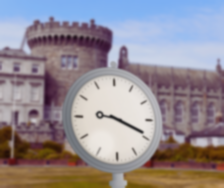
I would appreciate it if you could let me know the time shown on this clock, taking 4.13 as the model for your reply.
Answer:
9.19
